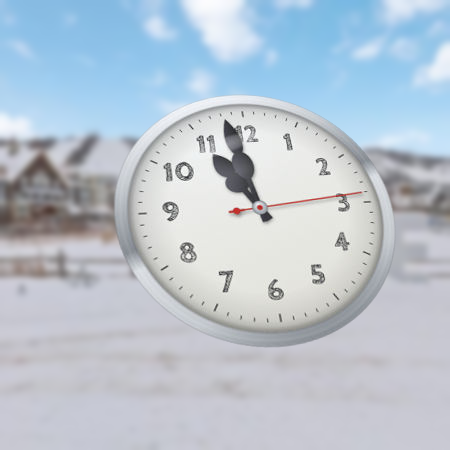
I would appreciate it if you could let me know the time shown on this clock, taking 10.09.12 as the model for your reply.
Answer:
10.58.14
